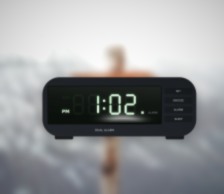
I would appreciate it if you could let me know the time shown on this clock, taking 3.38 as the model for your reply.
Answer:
1.02
